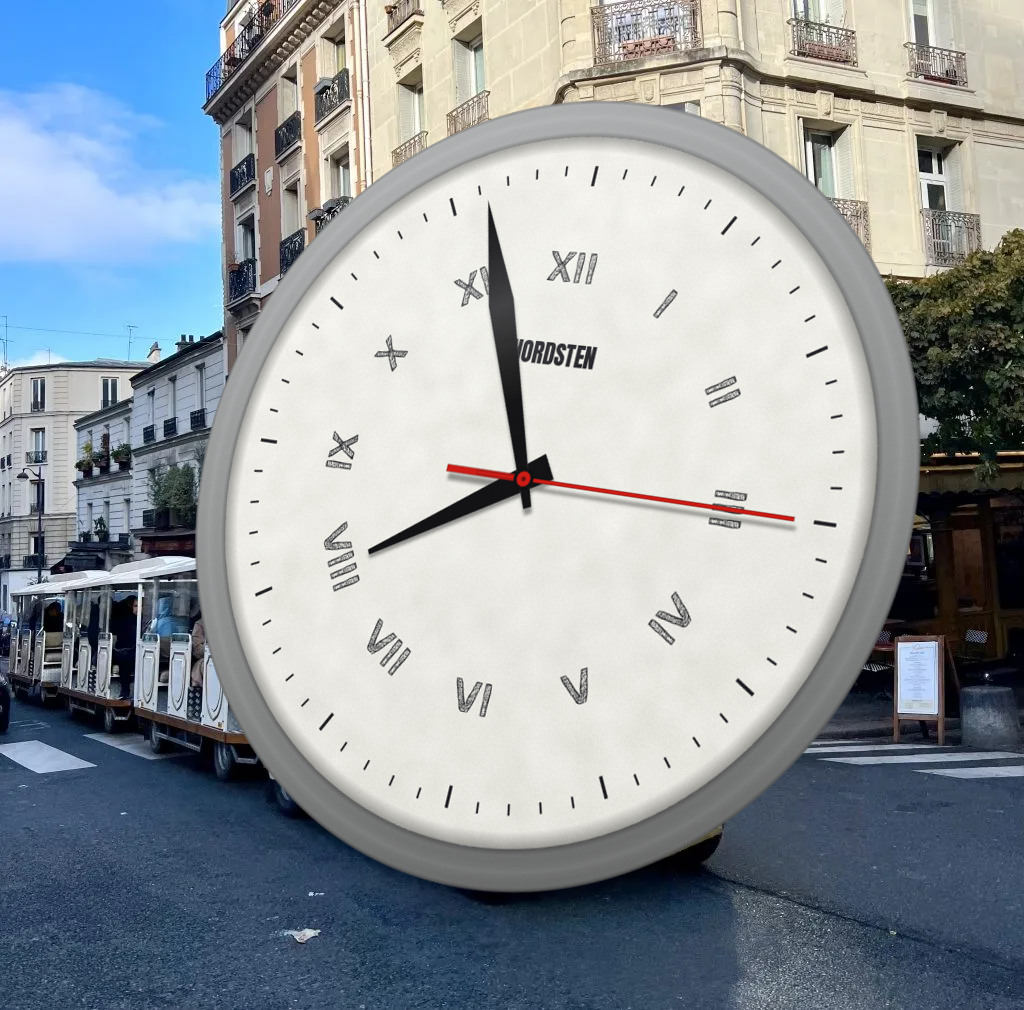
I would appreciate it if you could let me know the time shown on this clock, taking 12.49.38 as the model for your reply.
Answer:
7.56.15
